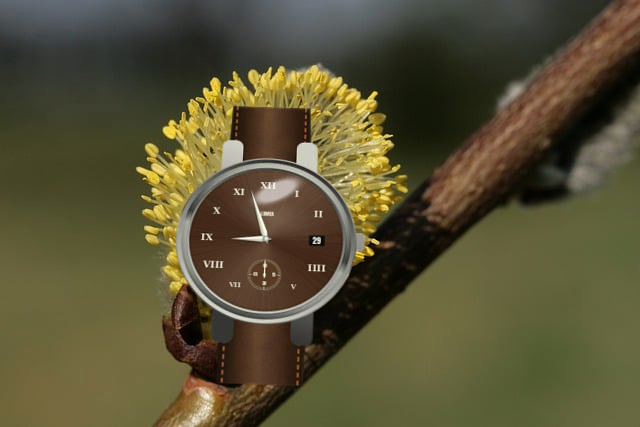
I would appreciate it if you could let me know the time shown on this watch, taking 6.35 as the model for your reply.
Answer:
8.57
